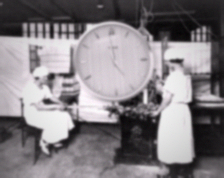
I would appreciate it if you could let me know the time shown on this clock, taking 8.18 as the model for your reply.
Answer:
4.59
